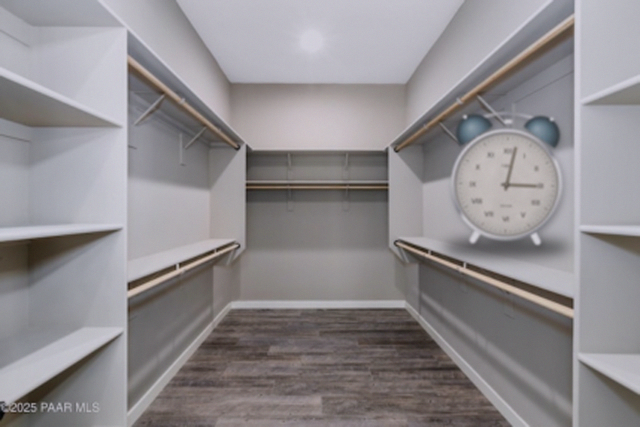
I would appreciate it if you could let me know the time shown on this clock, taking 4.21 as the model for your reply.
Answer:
3.02
